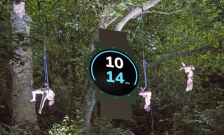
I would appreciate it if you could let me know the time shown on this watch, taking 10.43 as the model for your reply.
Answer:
10.14
